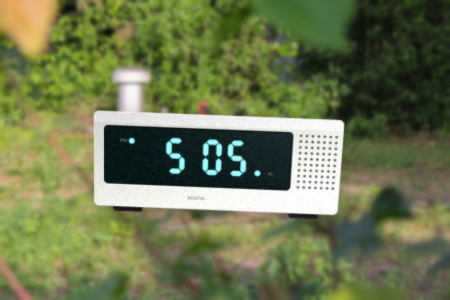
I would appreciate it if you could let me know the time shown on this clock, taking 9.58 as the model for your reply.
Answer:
5.05
